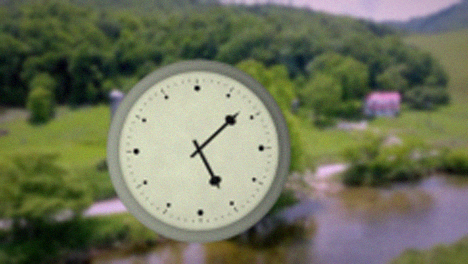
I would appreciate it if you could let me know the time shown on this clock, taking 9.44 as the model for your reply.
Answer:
5.08
